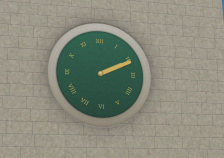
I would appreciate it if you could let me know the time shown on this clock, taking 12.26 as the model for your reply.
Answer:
2.11
